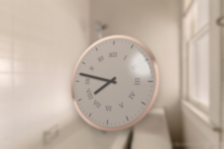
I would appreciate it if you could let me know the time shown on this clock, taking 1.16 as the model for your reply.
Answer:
7.47
